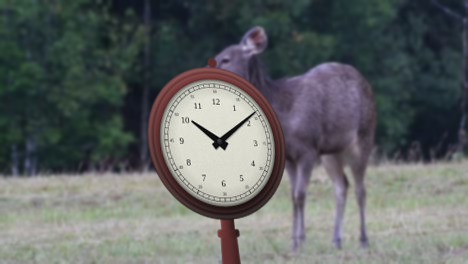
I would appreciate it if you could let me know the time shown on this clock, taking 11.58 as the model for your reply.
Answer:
10.09
